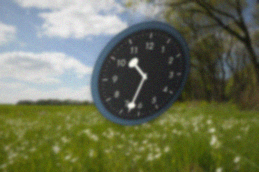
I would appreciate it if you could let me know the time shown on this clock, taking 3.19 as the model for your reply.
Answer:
10.33
